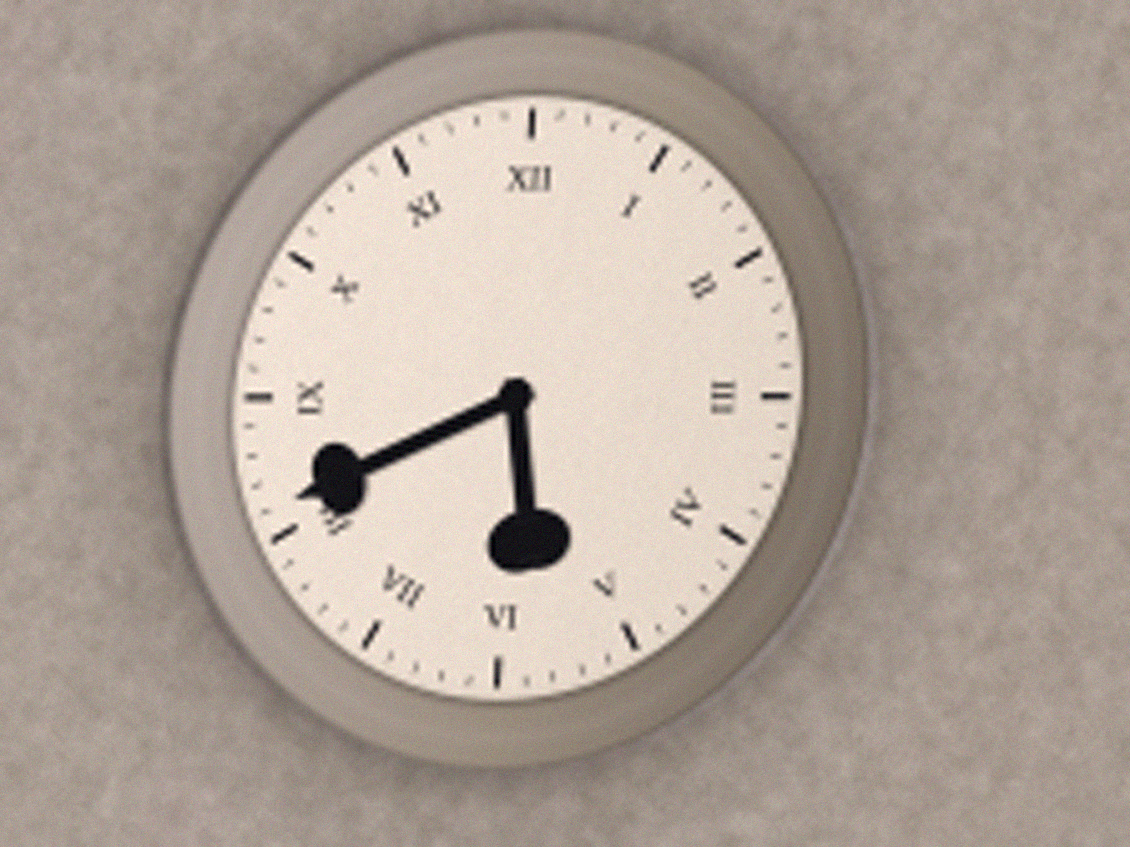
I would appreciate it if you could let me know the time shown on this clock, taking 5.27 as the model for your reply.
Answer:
5.41
